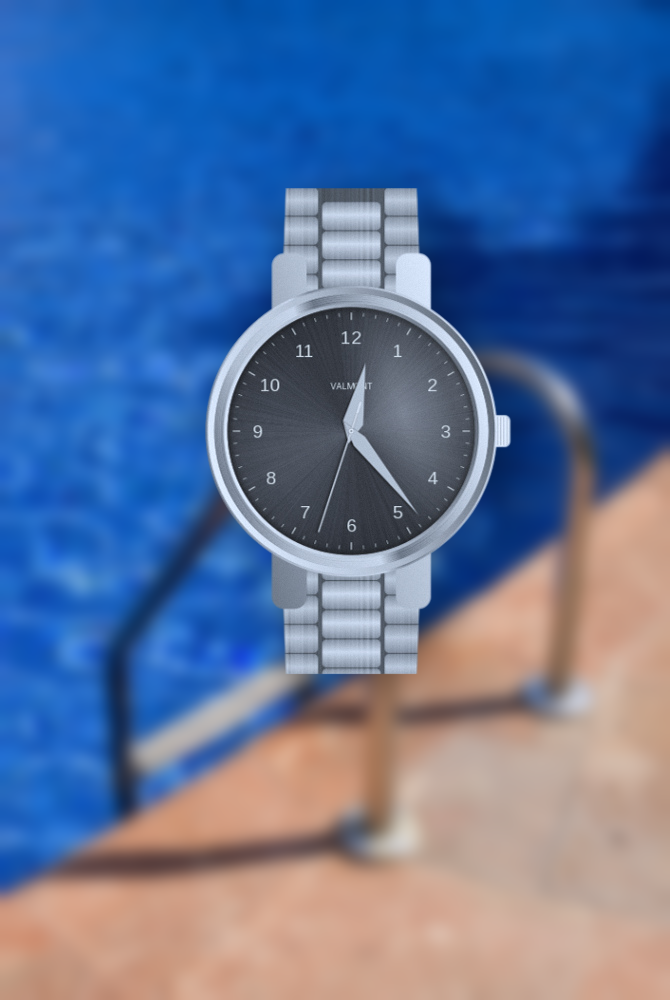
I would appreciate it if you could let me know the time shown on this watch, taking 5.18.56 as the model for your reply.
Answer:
12.23.33
